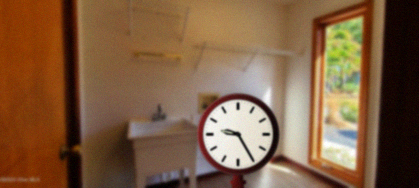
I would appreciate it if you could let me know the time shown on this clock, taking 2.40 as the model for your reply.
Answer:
9.25
